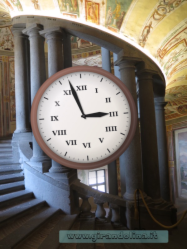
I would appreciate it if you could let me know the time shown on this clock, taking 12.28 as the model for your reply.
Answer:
2.57
